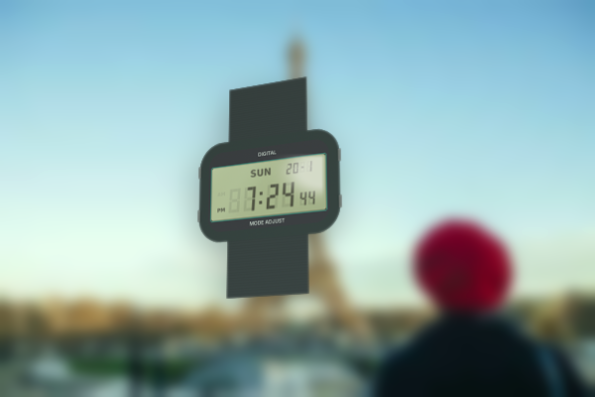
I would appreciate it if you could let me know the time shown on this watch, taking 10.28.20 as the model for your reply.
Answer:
7.24.44
